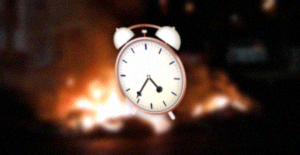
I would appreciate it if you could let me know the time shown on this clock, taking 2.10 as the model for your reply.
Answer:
4.36
